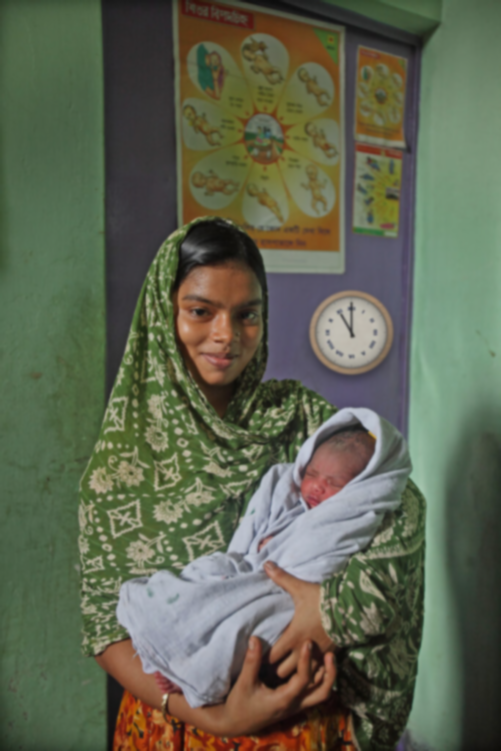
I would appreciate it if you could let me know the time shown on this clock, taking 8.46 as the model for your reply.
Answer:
11.00
